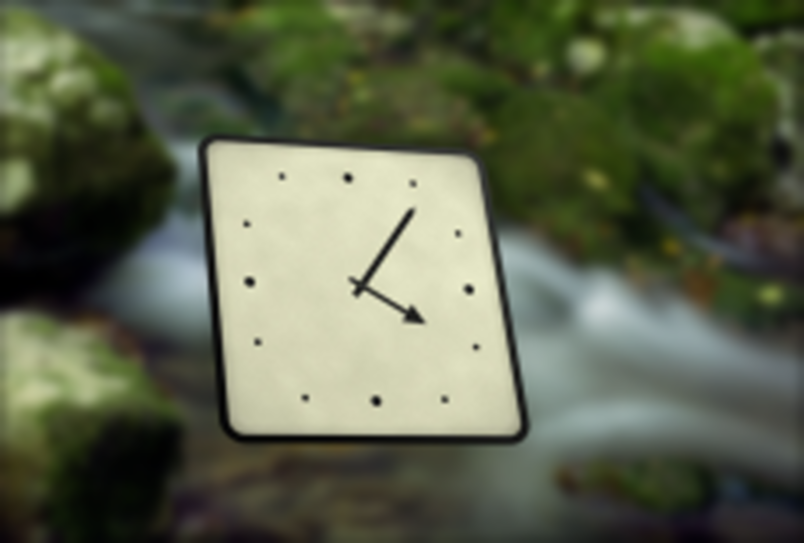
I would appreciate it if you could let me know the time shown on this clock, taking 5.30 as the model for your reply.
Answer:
4.06
